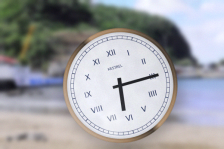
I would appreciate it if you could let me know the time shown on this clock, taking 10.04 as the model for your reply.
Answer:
6.15
